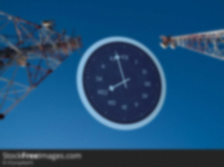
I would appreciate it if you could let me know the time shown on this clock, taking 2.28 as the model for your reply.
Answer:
7.57
